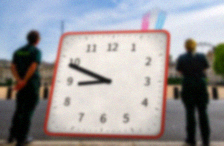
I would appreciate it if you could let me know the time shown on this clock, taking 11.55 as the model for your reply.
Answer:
8.49
